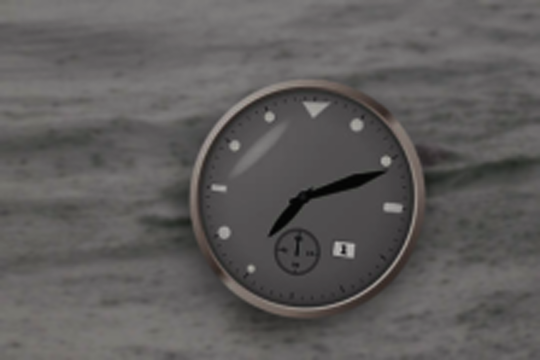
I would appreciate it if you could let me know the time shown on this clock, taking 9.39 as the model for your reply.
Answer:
7.11
